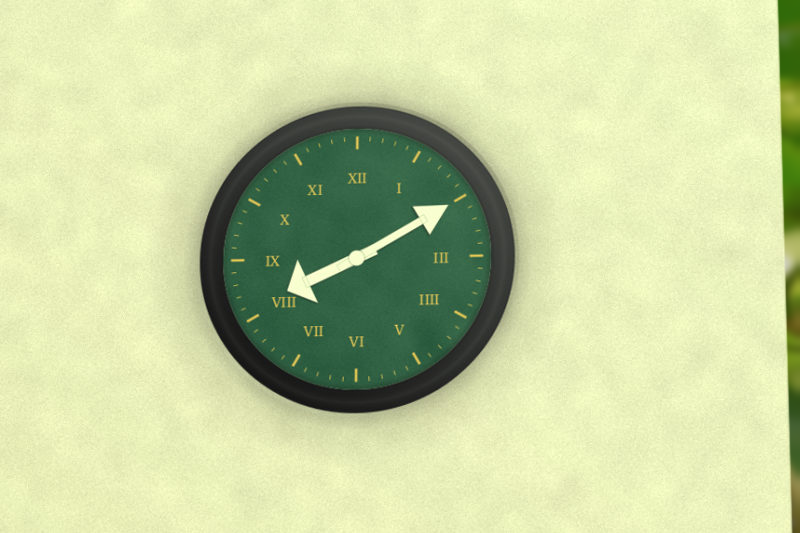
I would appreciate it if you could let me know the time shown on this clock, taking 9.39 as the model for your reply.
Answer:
8.10
